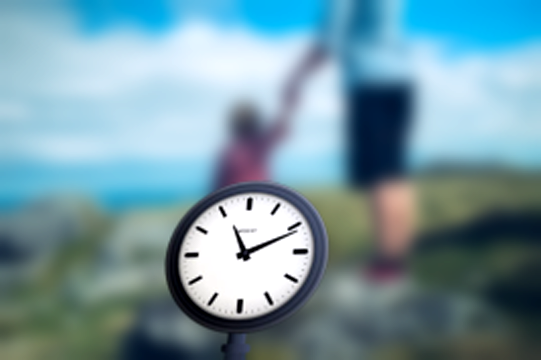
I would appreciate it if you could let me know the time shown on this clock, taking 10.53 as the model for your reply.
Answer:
11.11
